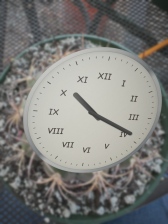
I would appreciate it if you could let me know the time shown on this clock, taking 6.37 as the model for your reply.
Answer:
10.19
